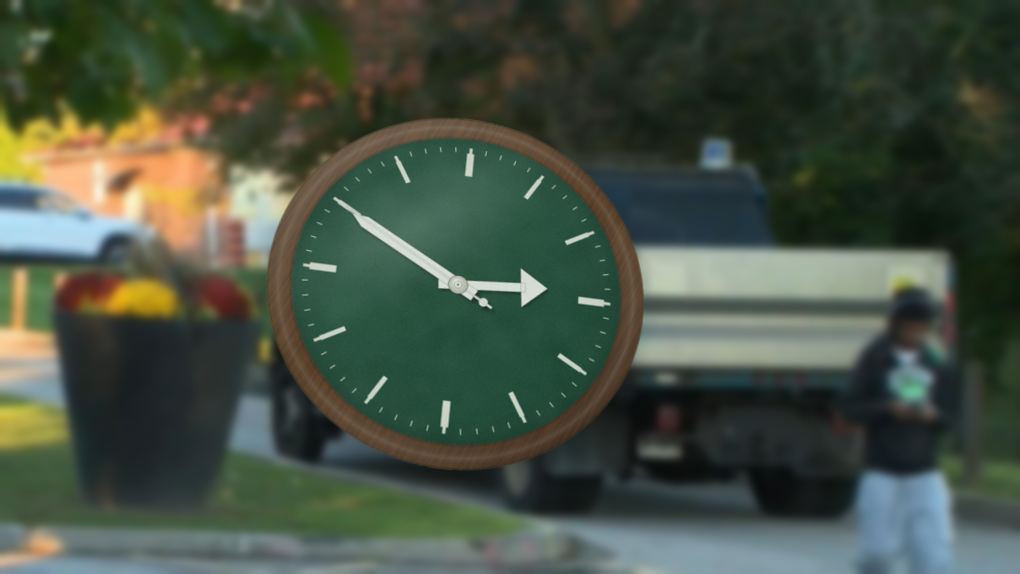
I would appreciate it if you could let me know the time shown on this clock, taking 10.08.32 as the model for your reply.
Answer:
2.49.50
